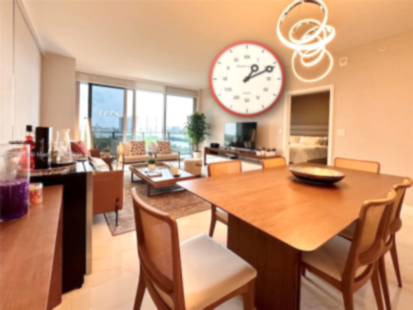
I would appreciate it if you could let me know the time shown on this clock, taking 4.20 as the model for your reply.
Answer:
1.11
